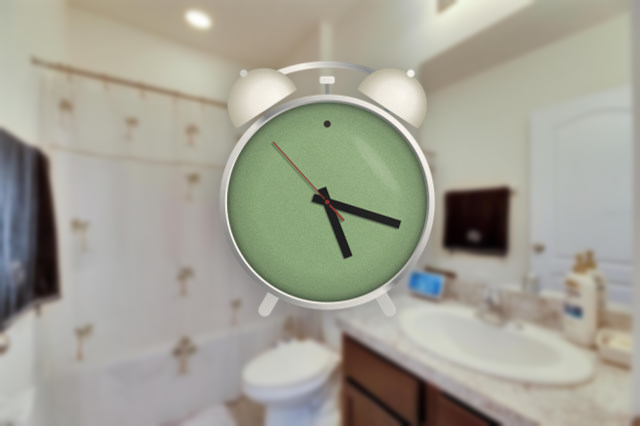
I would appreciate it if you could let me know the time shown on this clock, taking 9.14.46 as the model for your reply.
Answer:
5.17.53
